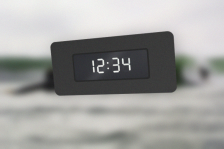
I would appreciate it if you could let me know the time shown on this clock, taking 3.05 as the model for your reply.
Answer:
12.34
